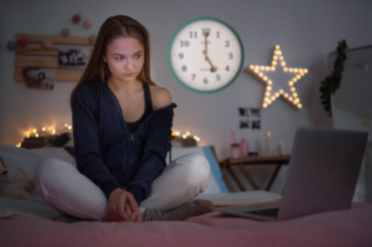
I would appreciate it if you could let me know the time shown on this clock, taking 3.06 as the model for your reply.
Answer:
5.00
